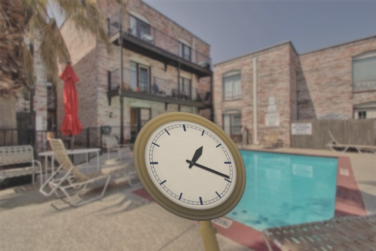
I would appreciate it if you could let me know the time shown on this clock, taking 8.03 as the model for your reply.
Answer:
1.19
